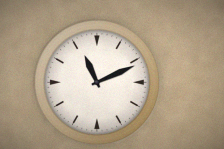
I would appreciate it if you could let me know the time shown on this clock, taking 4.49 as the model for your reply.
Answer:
11.11
